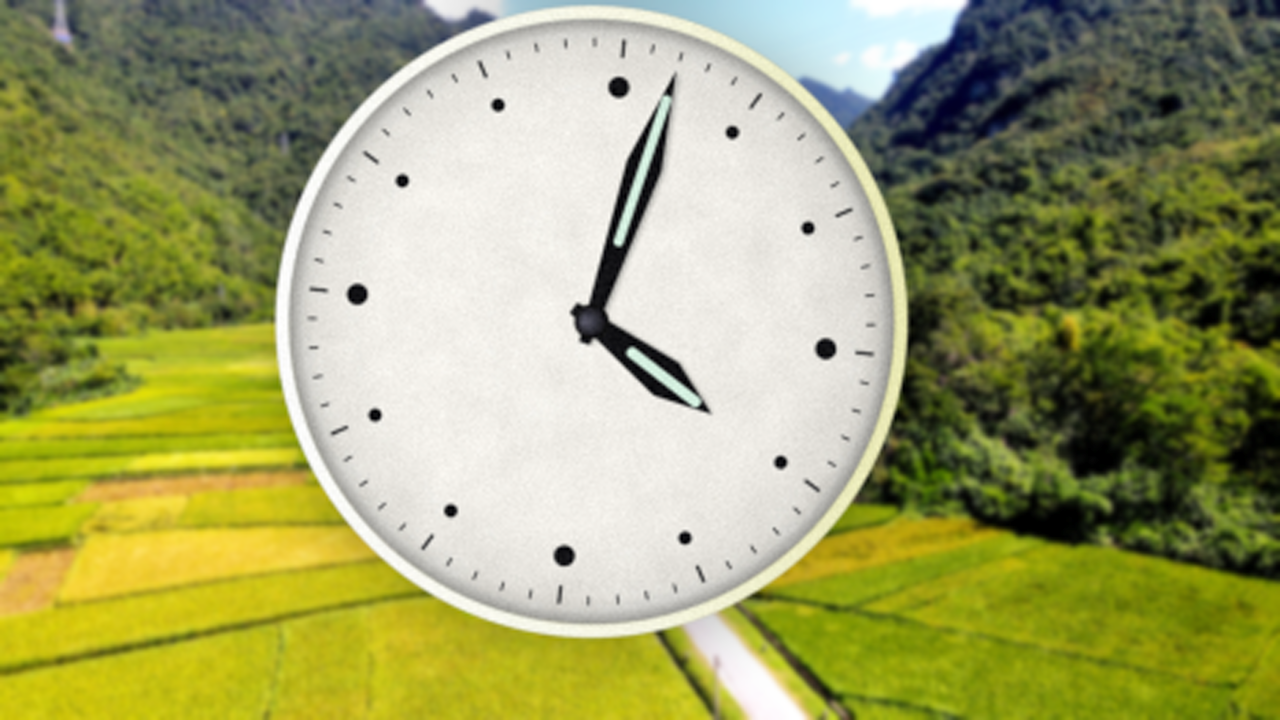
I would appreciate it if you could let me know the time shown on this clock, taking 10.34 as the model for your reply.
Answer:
4.02
